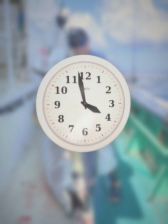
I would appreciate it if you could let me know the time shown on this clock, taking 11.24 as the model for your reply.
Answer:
3.58
